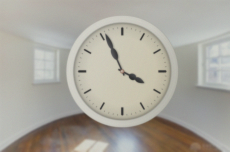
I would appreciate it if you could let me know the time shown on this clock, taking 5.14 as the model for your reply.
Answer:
3.56
